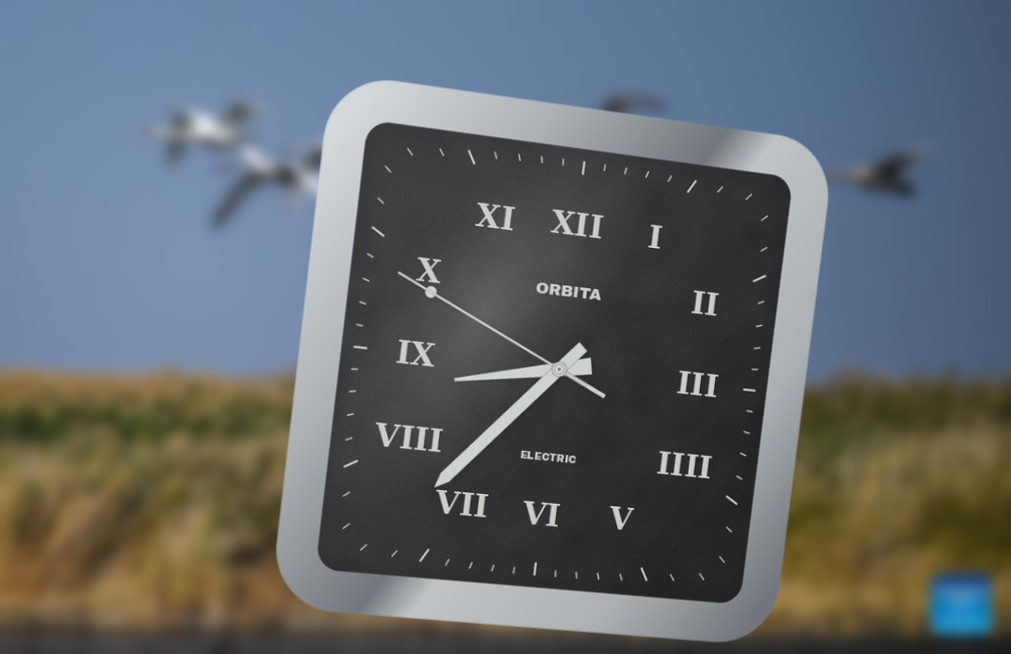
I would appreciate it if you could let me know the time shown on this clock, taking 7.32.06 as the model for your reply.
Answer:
8.36.49
